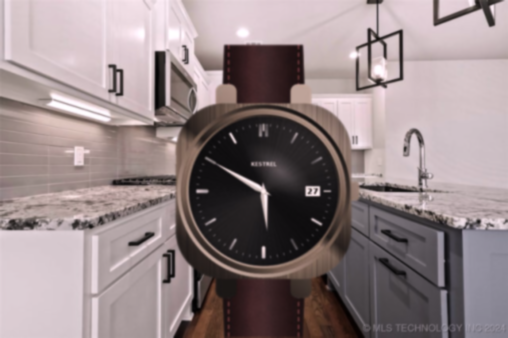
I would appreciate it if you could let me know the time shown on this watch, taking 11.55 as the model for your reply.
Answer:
5.50
